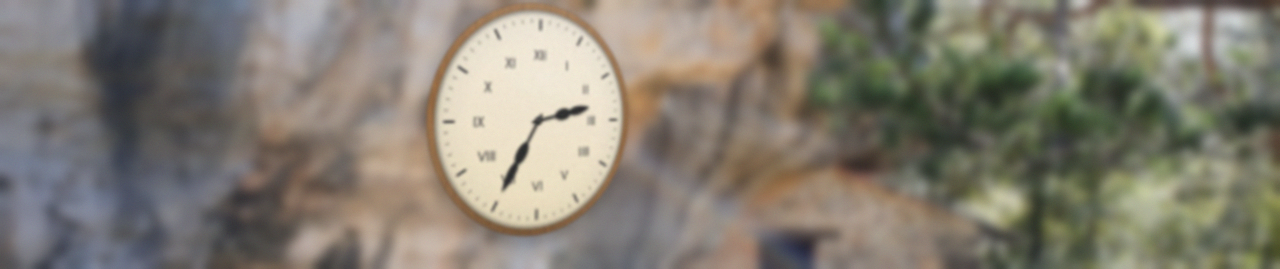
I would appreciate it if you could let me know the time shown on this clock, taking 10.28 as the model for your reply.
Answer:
2.35
